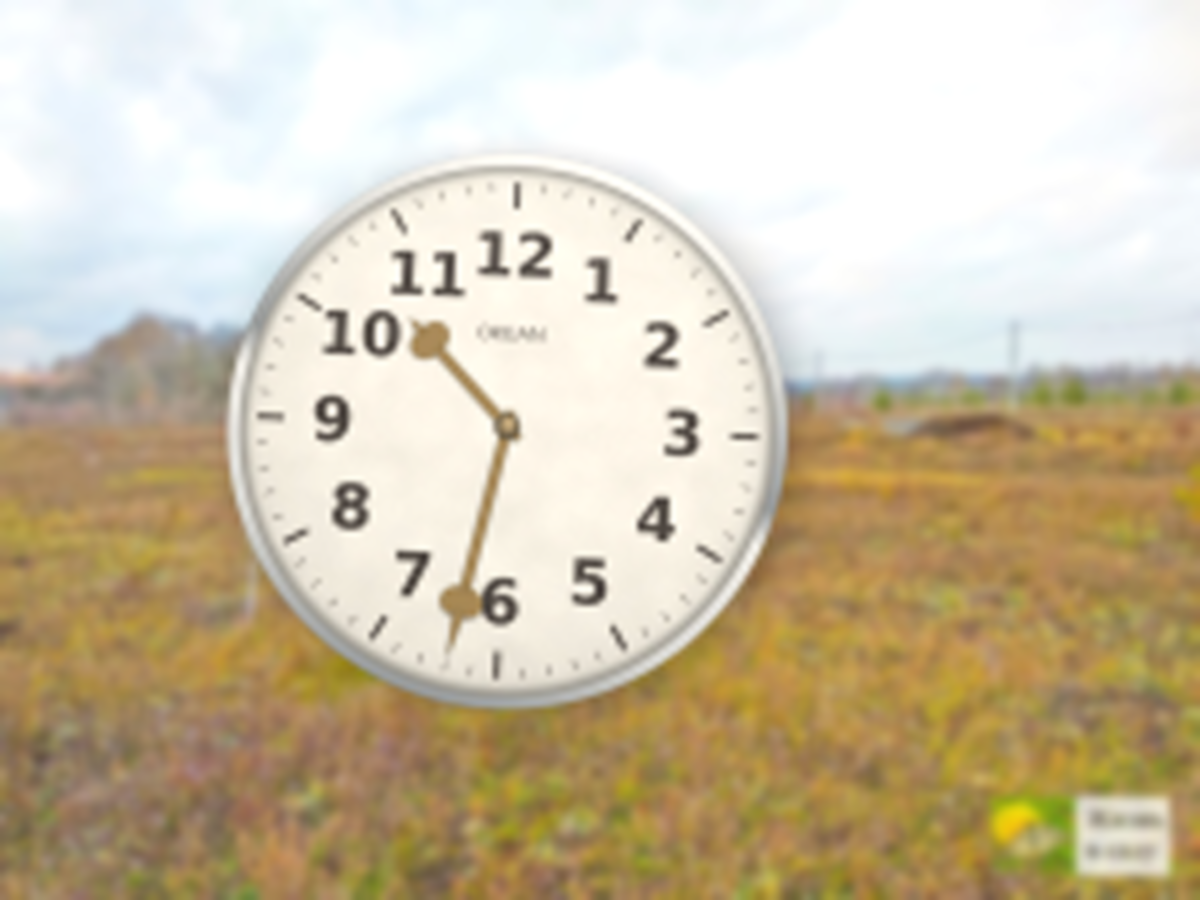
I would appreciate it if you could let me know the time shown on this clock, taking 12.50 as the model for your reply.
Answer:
10.32
